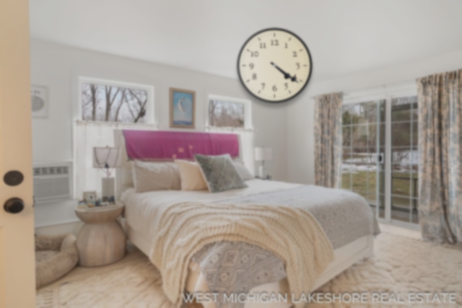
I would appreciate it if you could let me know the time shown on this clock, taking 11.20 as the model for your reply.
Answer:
4.21
